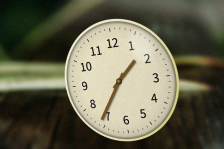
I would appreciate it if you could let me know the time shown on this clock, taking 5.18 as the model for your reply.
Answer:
1.36
